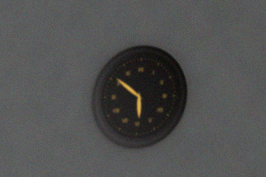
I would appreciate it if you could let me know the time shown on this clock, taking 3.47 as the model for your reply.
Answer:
5.51
